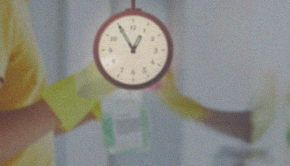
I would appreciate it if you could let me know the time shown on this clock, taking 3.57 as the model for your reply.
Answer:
12.55
